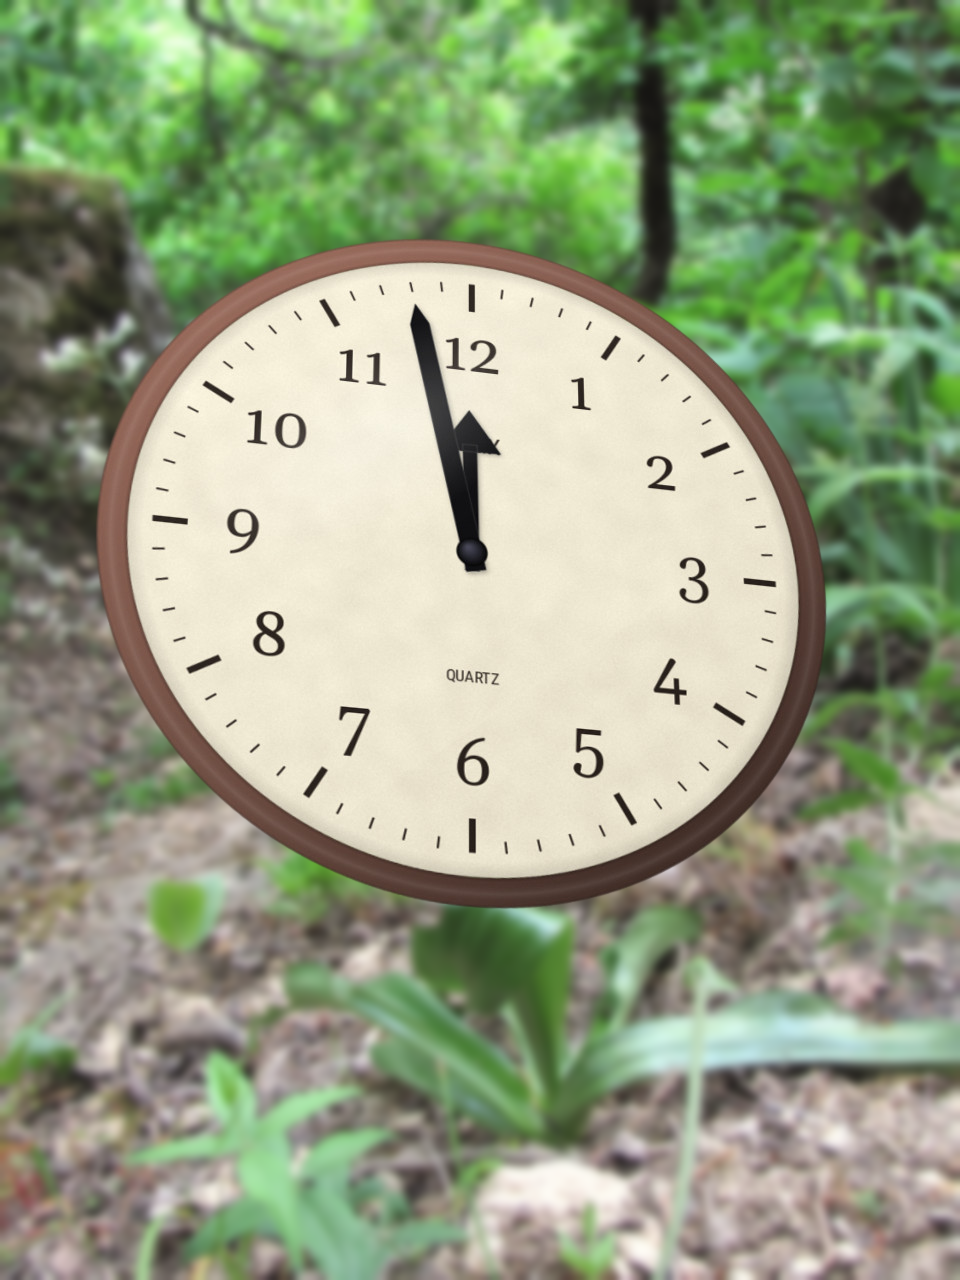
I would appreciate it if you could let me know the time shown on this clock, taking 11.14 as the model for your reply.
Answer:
11.58
